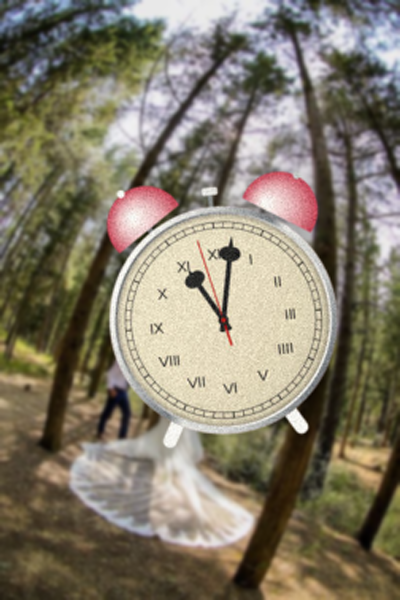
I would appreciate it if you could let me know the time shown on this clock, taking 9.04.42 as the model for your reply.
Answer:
11.01.58
